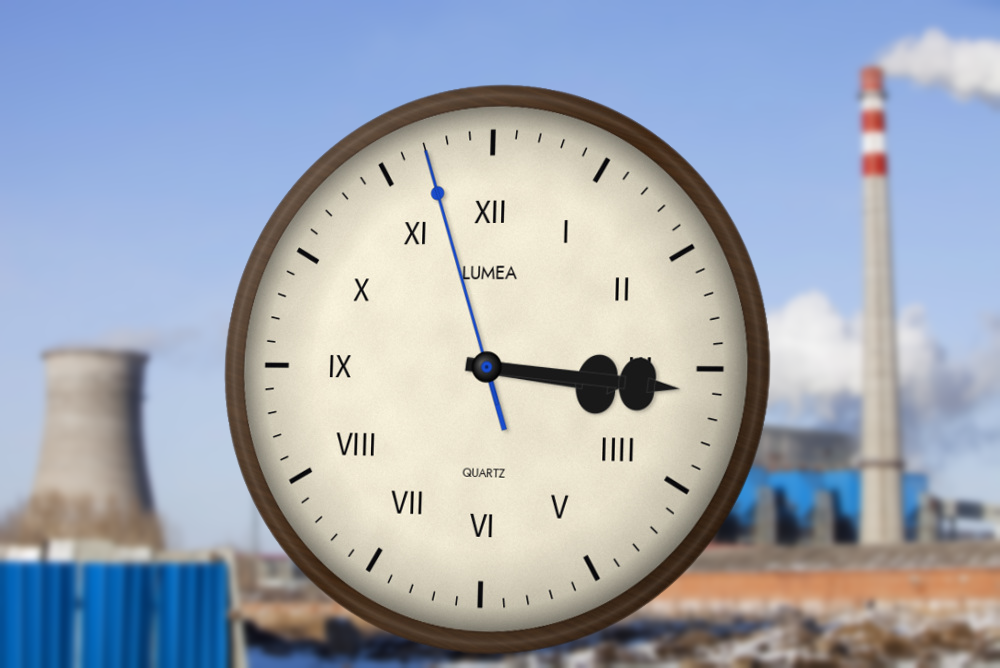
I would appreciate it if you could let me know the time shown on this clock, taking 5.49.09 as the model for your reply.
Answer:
3.15.57
